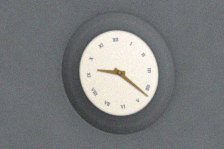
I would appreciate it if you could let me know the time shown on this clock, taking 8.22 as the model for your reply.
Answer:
9.22
